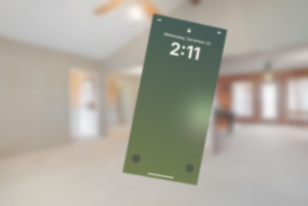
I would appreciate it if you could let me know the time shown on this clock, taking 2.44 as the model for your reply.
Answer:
2.11
